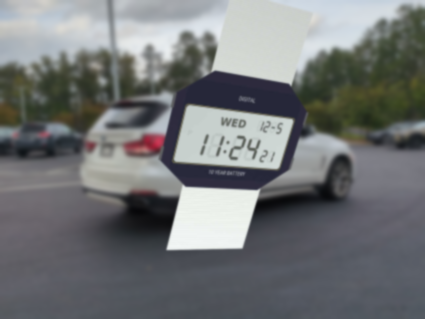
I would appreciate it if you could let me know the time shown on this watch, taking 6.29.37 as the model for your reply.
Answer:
11.24.21
